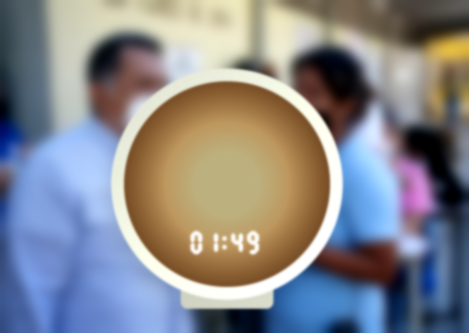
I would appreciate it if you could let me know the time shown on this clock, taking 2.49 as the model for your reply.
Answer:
1.49
